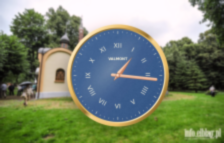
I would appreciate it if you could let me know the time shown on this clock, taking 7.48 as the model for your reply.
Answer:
1.16
